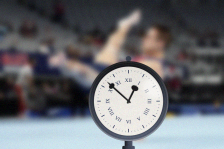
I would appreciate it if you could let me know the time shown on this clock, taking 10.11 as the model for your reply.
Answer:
12.52
